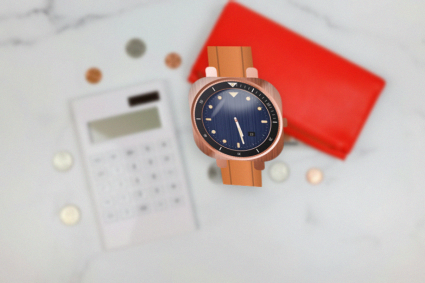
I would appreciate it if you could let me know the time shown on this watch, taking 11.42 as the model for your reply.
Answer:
5.28
